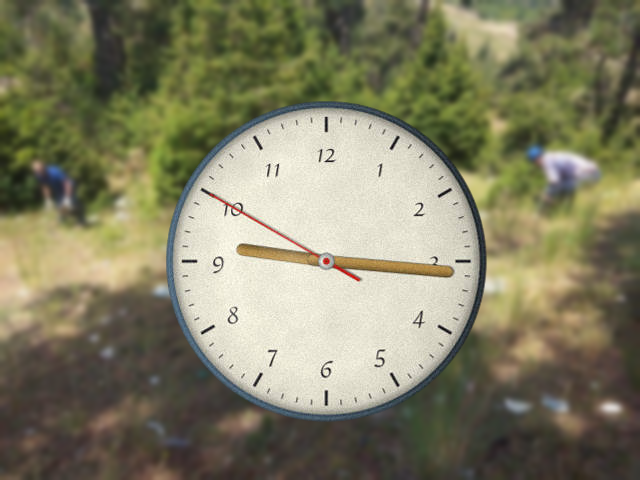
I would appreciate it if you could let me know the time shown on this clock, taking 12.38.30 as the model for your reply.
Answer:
9.15.50
